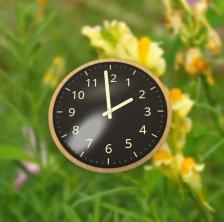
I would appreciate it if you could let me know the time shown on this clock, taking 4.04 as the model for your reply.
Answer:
1.59
